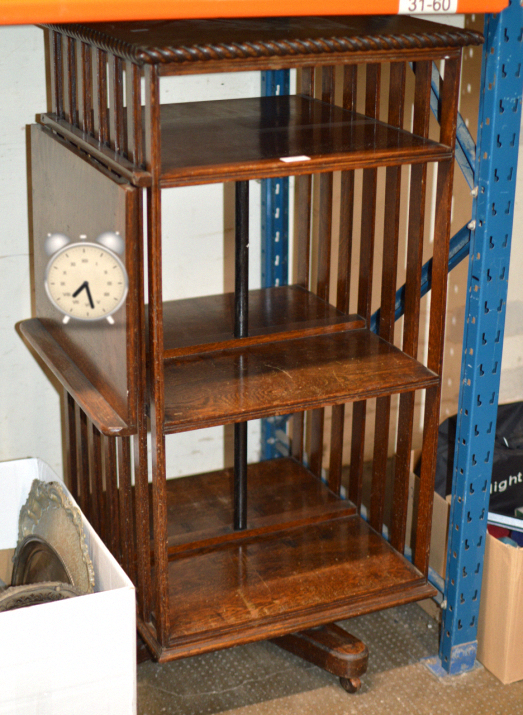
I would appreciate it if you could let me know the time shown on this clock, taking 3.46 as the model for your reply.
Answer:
7.28
